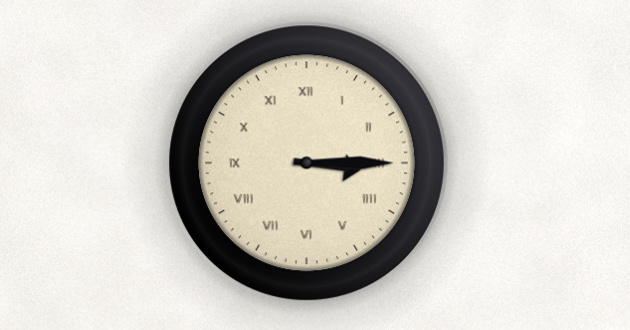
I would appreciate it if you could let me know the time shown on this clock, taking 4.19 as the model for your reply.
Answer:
3.15
